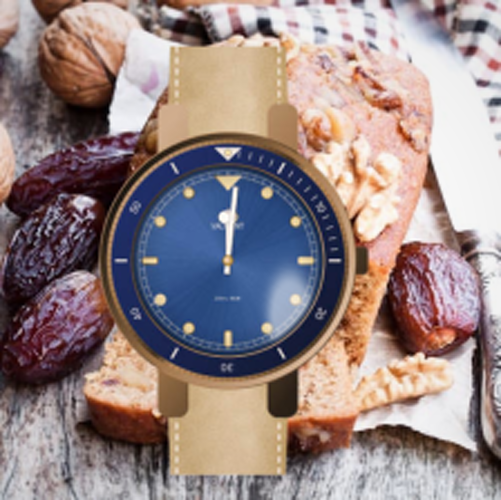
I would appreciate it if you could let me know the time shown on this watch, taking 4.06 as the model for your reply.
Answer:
12.01
